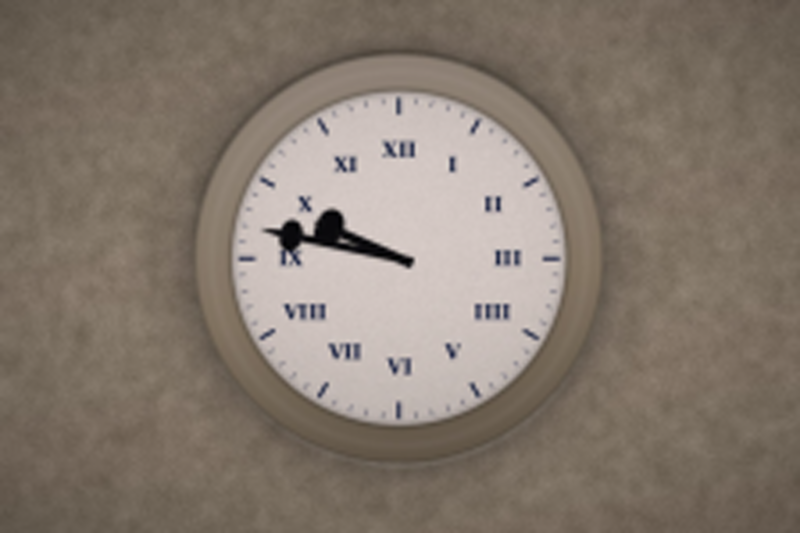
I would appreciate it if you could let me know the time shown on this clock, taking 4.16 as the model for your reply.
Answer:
9.47
